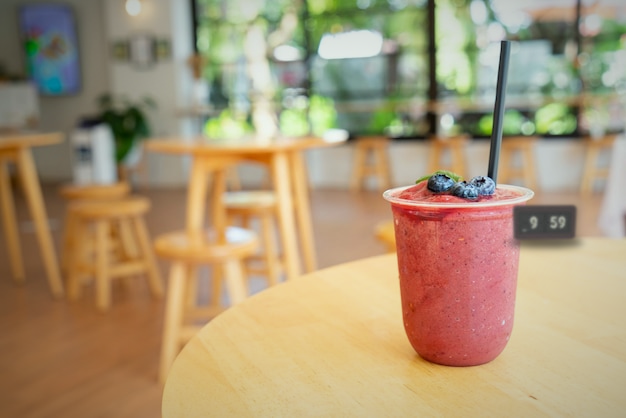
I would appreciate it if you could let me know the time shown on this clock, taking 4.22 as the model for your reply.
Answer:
9.59
